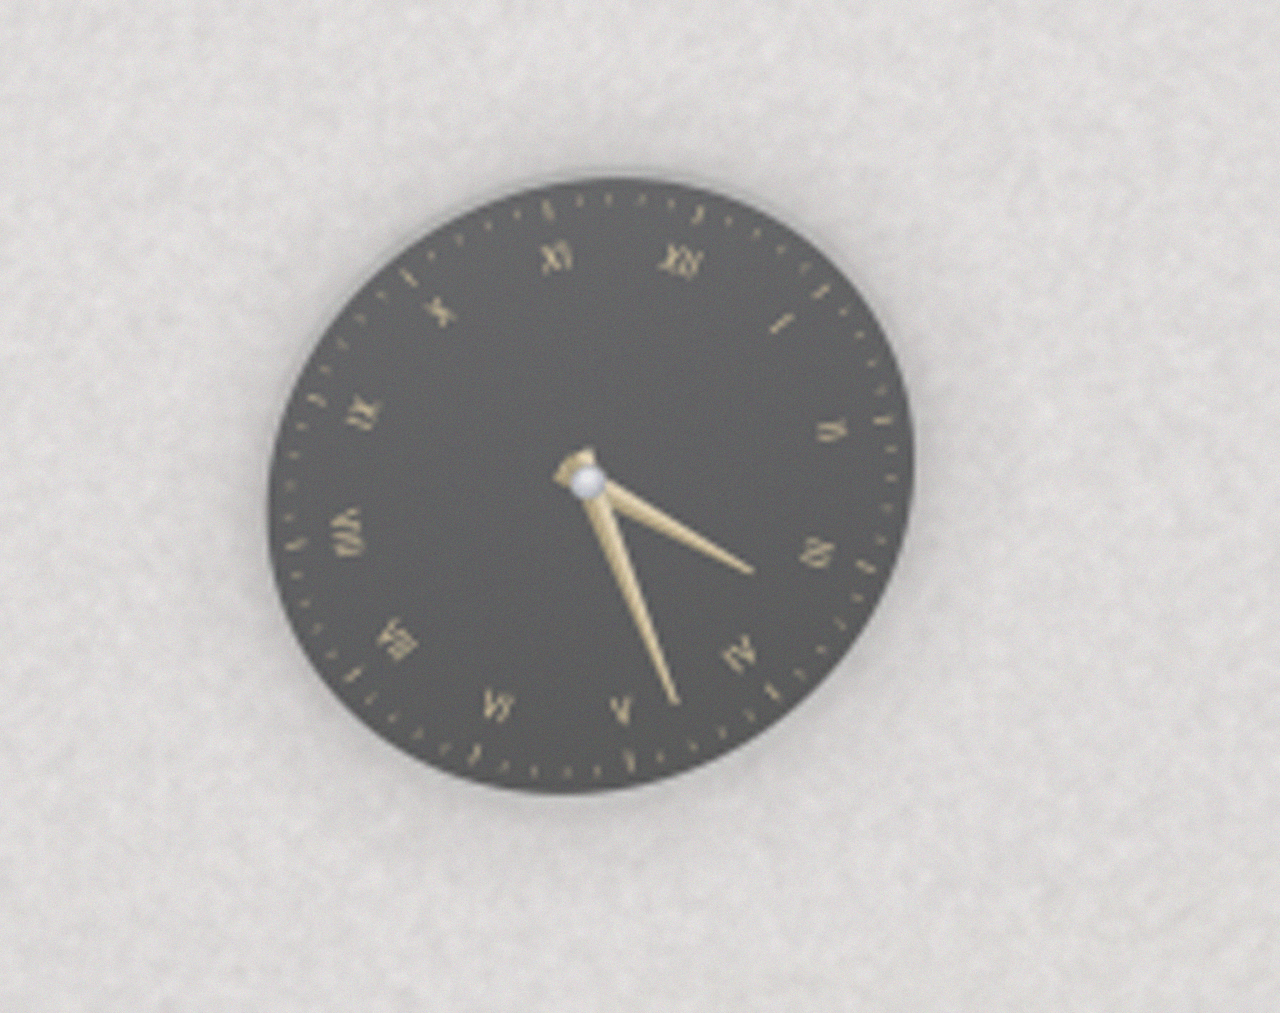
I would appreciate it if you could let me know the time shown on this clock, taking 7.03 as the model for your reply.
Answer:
3.23
